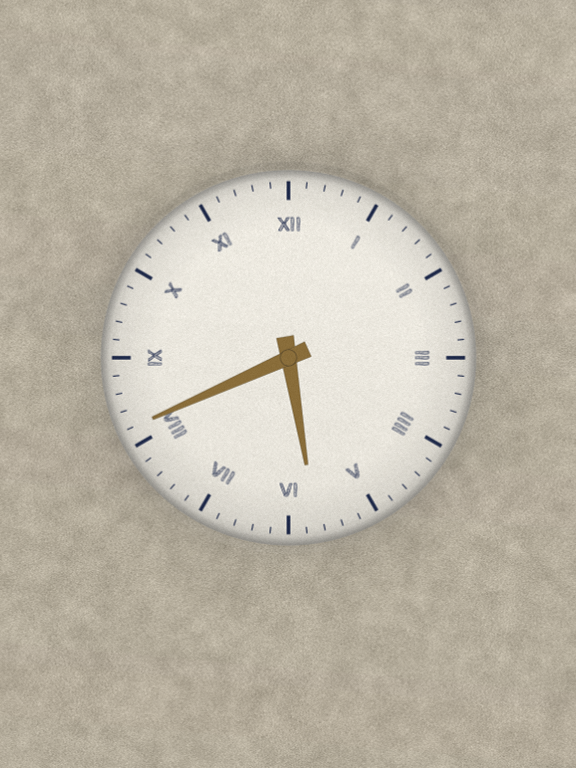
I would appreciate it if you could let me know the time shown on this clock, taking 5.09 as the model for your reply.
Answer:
5.41
